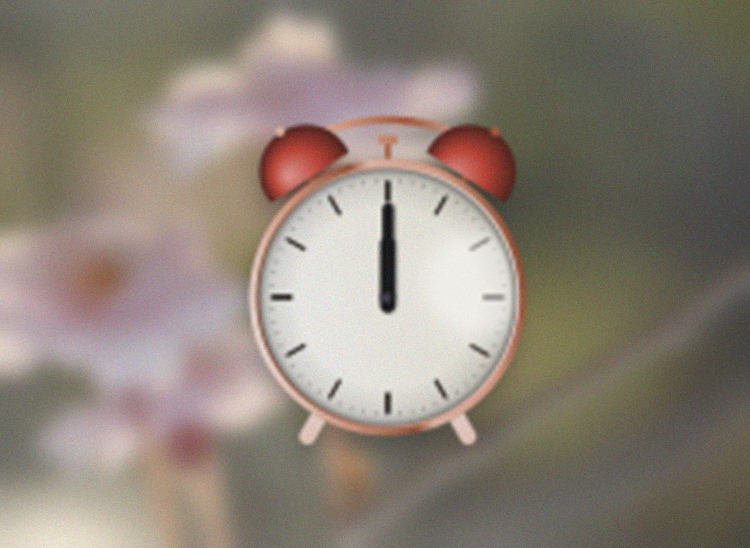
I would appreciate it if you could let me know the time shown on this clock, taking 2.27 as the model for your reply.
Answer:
12.00
